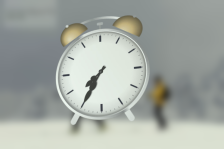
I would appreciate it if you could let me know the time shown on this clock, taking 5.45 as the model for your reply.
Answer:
7.35
